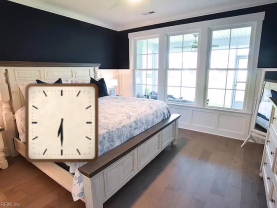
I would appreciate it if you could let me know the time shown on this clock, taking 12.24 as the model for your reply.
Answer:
6.30
